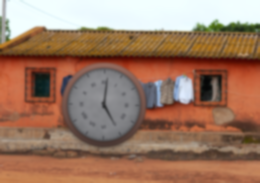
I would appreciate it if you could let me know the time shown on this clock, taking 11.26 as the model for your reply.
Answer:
5.01
